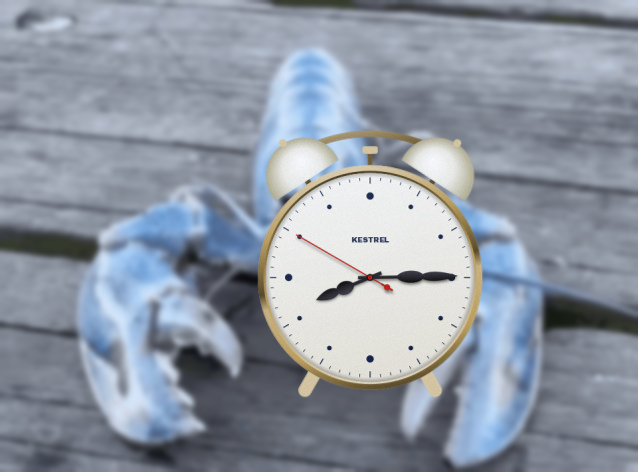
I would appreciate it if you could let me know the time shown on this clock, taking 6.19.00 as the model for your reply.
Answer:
8.14.50
